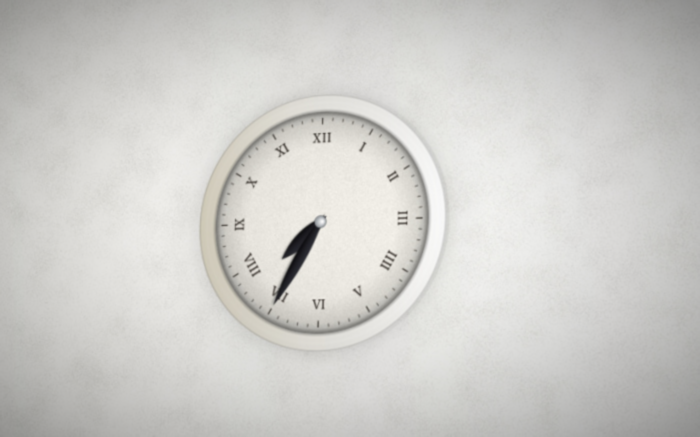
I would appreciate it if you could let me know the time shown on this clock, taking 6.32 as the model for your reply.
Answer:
7.35
